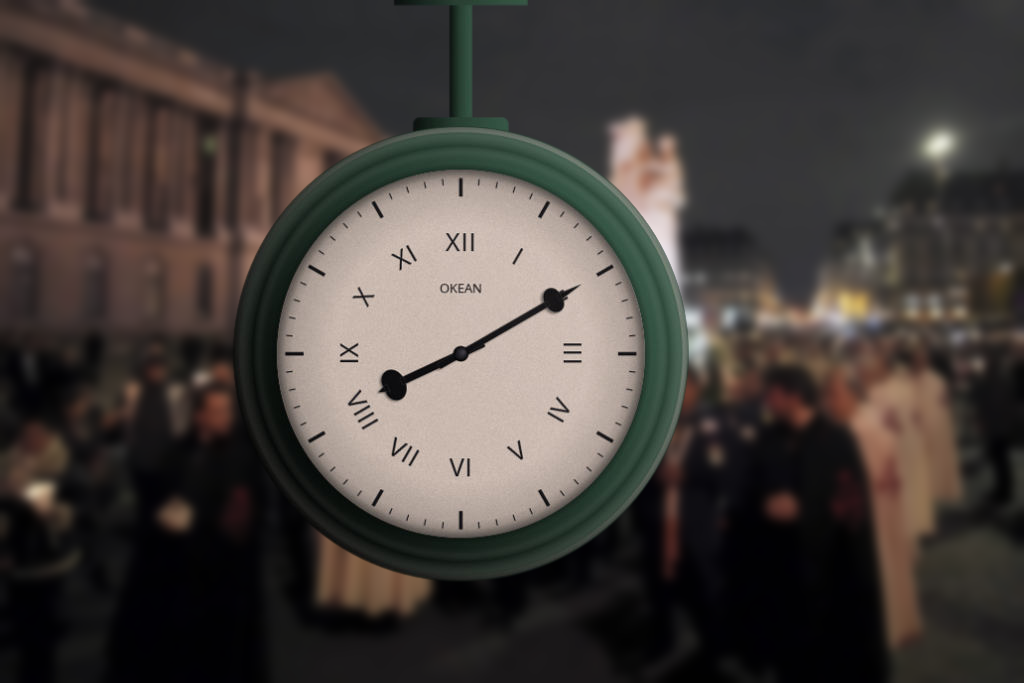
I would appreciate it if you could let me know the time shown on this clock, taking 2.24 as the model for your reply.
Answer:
8.10
